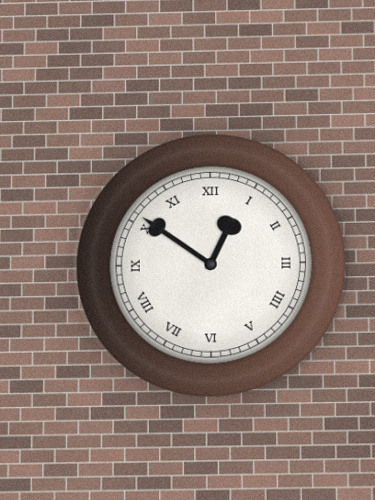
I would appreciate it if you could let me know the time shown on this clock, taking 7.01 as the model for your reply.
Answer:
12.51
